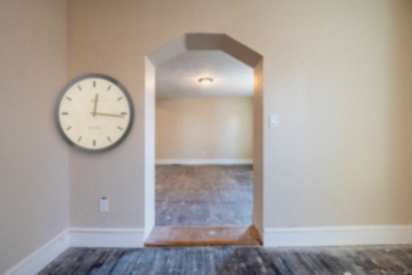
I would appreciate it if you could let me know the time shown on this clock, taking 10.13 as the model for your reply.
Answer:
12.16
